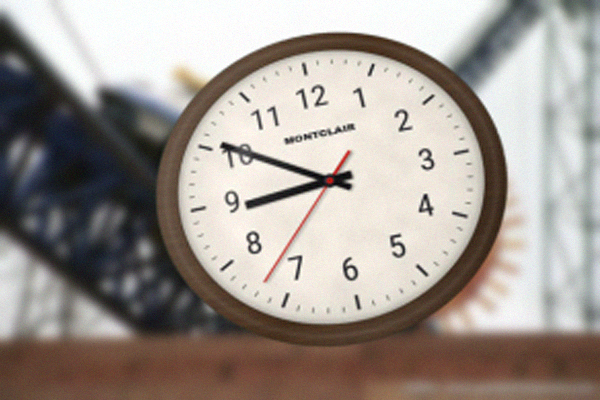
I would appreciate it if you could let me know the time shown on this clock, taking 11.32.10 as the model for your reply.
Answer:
8.50.37
